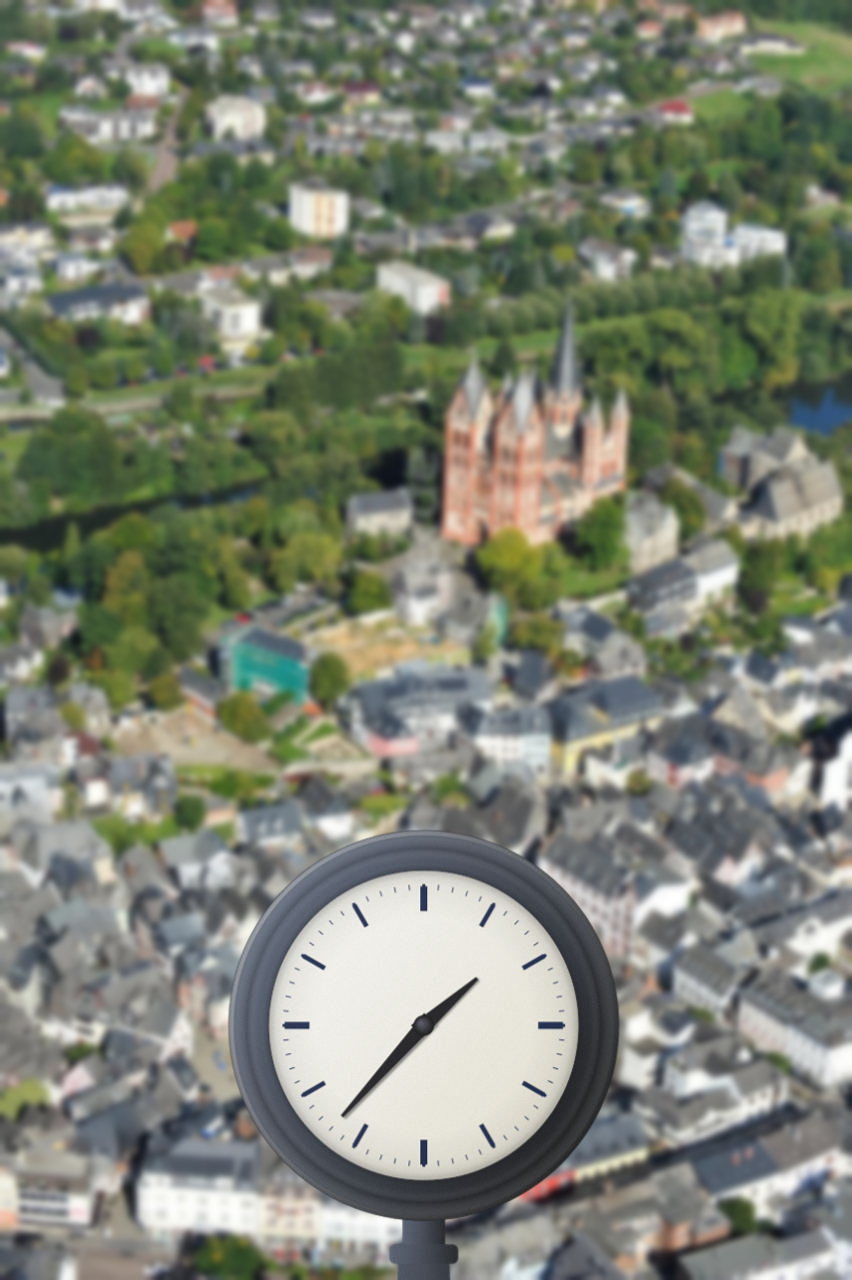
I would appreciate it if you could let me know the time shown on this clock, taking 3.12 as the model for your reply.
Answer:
1.37
